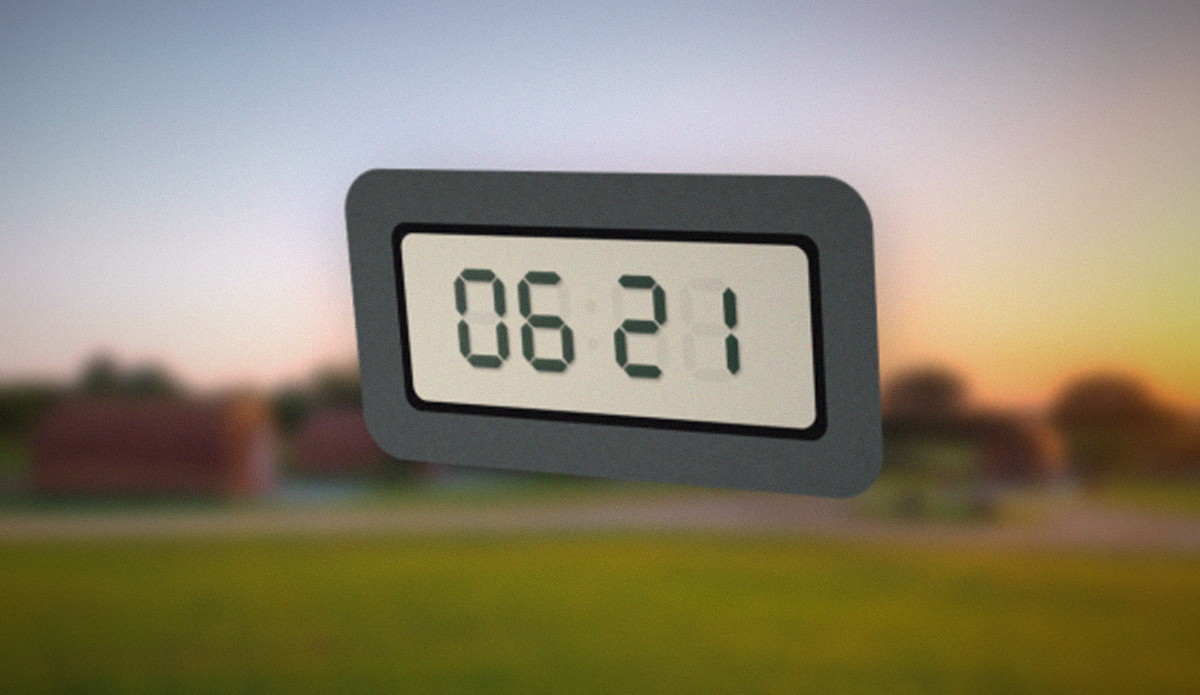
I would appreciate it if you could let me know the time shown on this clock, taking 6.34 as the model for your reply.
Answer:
6.21
